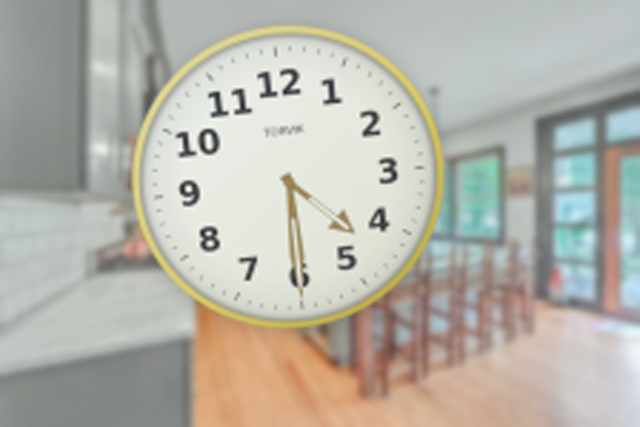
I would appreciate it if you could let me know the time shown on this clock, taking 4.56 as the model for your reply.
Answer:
4.30
